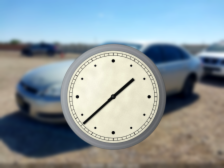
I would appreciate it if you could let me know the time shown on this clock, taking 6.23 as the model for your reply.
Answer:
1.38
